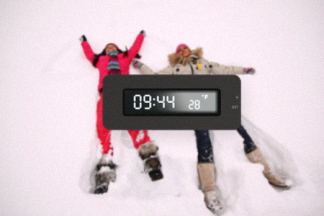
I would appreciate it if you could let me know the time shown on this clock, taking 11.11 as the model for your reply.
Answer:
9.44
